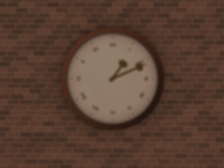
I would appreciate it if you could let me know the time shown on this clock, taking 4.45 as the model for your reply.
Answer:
1.11
